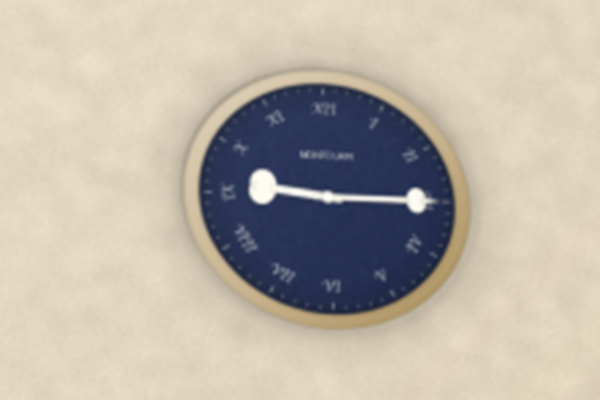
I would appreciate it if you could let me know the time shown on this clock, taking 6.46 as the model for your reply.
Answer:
9.15
